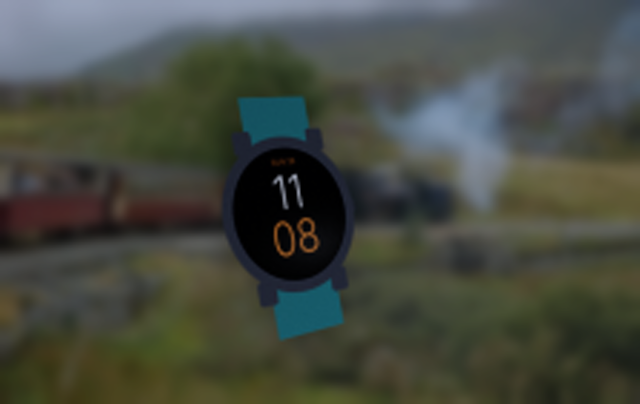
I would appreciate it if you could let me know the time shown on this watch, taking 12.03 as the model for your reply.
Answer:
11.08
